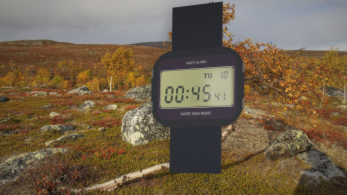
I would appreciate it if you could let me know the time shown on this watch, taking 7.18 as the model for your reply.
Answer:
0.45
